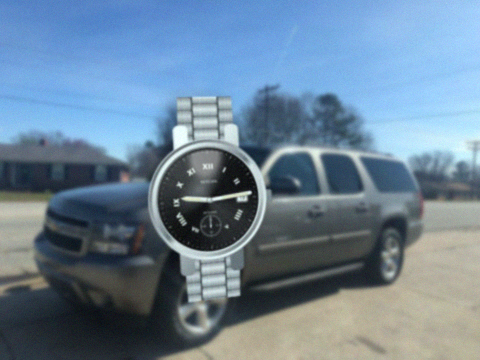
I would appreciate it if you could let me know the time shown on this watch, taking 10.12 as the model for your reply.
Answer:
9.14
